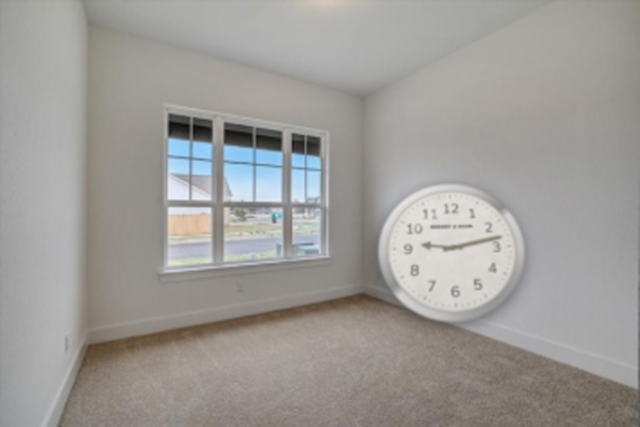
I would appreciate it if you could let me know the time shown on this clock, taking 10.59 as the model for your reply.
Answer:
9.13
